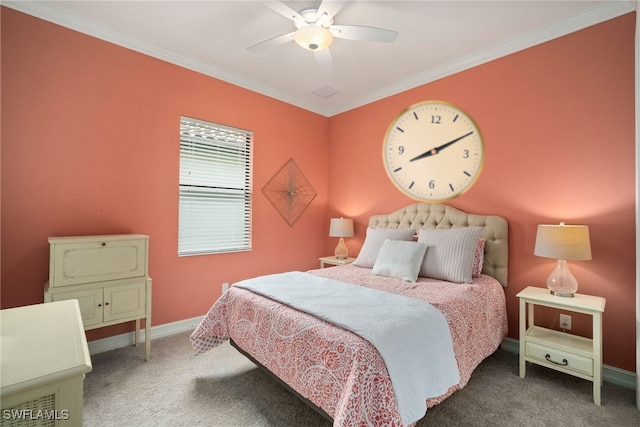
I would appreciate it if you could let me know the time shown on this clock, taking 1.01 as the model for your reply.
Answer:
8.10
